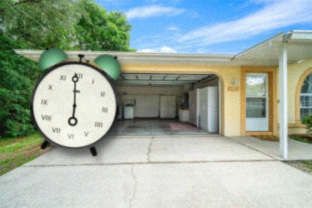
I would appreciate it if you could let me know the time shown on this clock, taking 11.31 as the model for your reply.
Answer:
5.59
